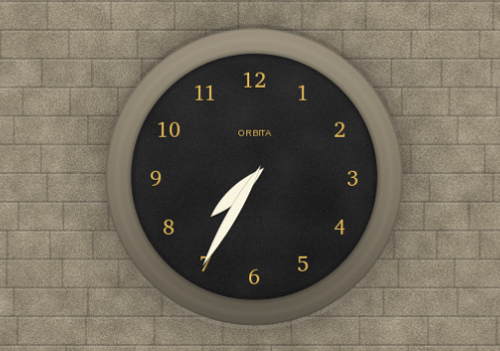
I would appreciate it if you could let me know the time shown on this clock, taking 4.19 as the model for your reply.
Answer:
7.35
